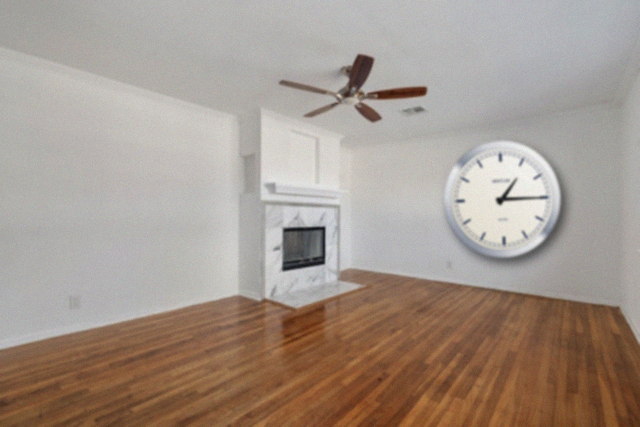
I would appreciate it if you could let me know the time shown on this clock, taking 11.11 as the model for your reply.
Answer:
1.15
